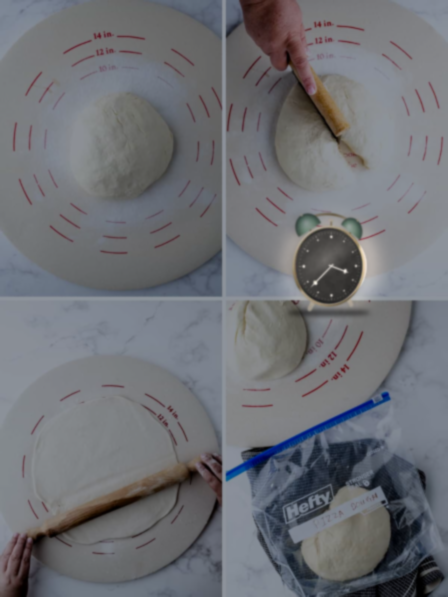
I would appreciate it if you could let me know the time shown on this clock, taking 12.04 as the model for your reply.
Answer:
3.38
